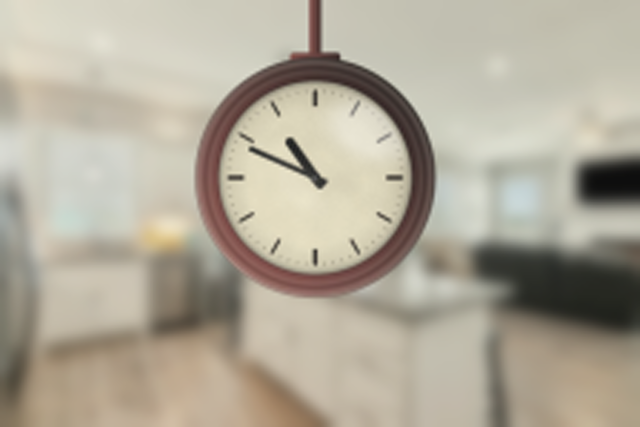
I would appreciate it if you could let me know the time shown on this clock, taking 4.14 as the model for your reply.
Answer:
10.49
